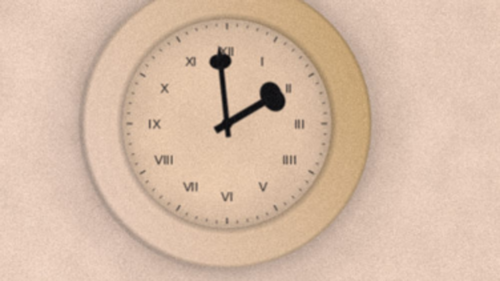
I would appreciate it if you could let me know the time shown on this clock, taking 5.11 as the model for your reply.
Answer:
1.59
